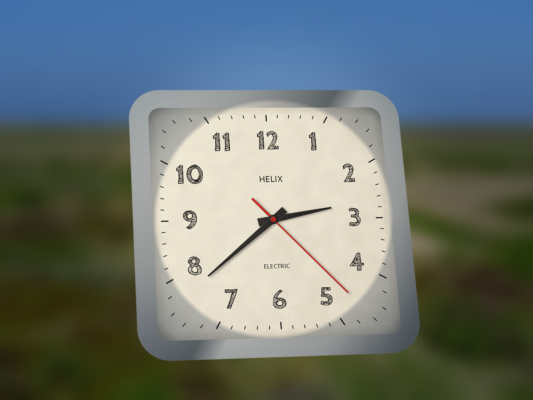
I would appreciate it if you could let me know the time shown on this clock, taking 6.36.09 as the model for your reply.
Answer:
2.38.23
